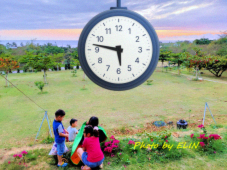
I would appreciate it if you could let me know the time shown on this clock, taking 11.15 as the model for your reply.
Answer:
5.47
